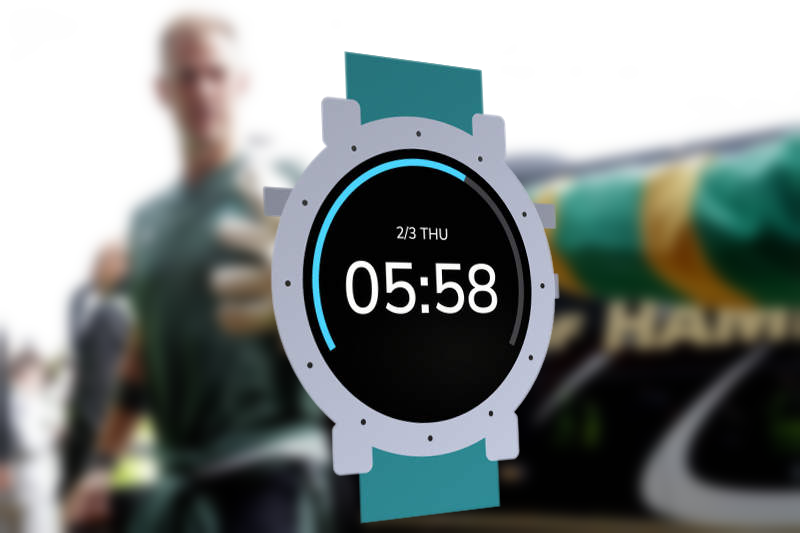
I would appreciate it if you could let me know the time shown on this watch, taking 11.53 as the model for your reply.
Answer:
5.58
